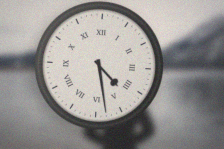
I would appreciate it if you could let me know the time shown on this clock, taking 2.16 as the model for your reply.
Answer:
4.28
